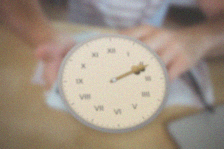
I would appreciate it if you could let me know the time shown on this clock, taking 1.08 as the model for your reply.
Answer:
2.11
